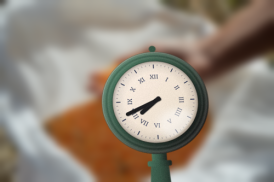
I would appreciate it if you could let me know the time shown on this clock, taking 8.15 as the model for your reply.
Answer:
7.41
